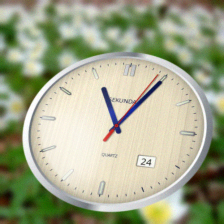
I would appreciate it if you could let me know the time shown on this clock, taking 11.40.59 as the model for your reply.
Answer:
11.05.04
